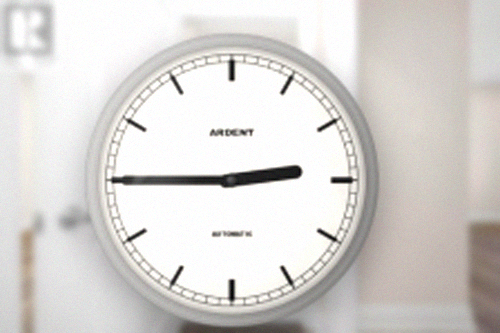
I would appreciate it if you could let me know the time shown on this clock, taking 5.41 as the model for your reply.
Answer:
2.45
